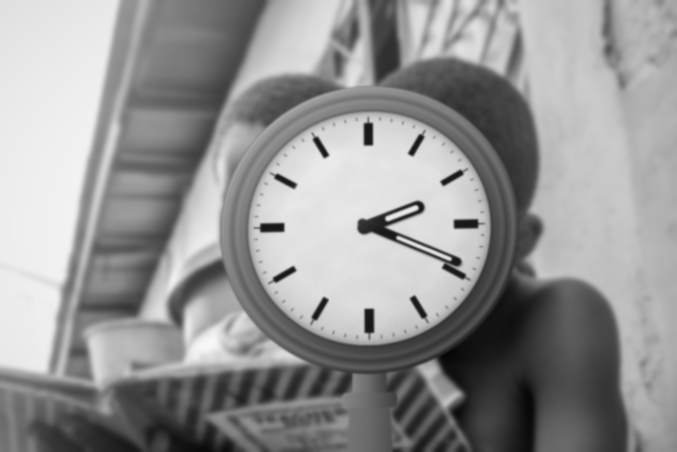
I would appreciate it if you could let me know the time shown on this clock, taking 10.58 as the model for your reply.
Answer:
2.19
